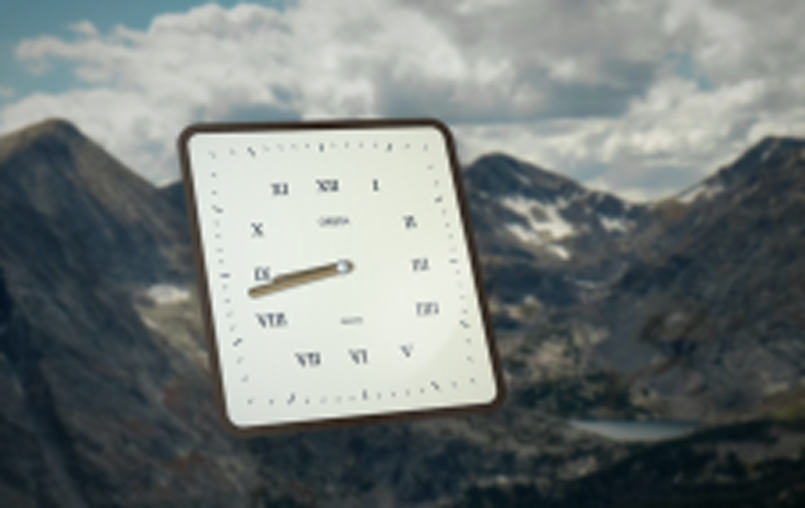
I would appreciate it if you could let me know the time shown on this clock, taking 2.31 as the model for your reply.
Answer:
8.43
